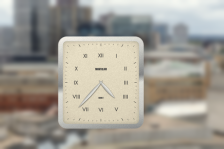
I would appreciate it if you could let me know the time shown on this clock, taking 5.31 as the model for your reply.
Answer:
4.37
